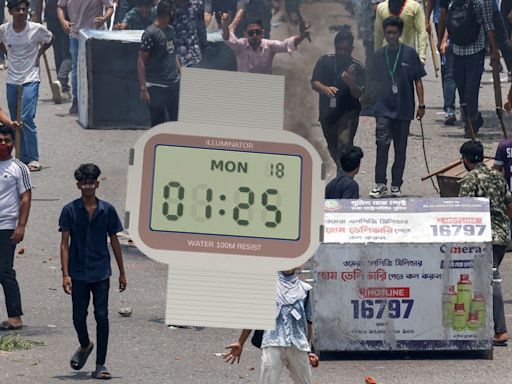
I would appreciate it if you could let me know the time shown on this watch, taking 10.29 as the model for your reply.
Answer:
1.25
